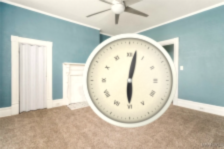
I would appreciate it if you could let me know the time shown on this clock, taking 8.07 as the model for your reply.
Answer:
6.02
